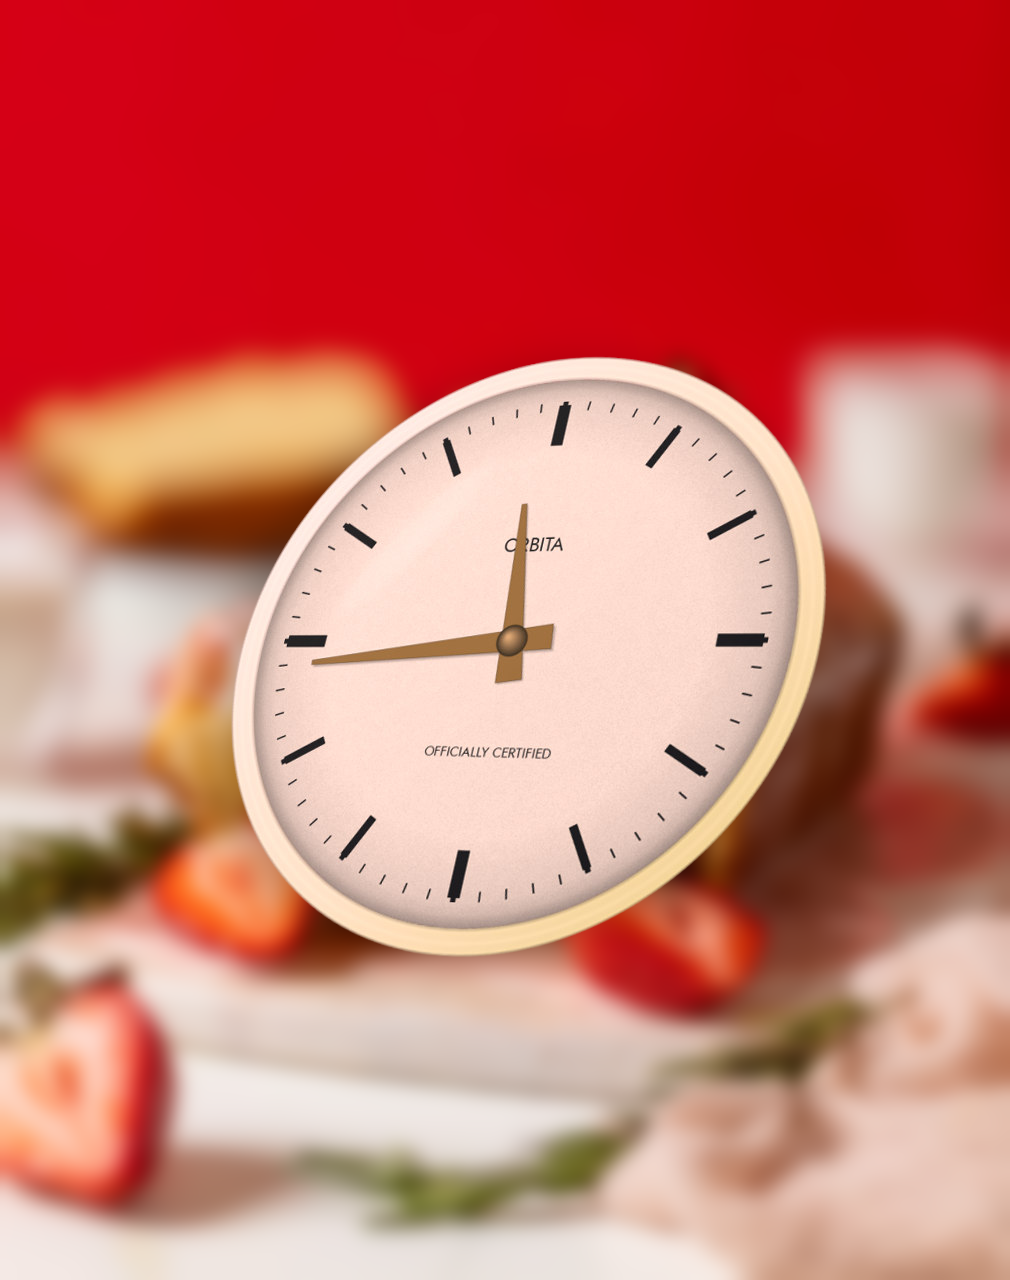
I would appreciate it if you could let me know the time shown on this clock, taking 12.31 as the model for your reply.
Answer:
11.44
